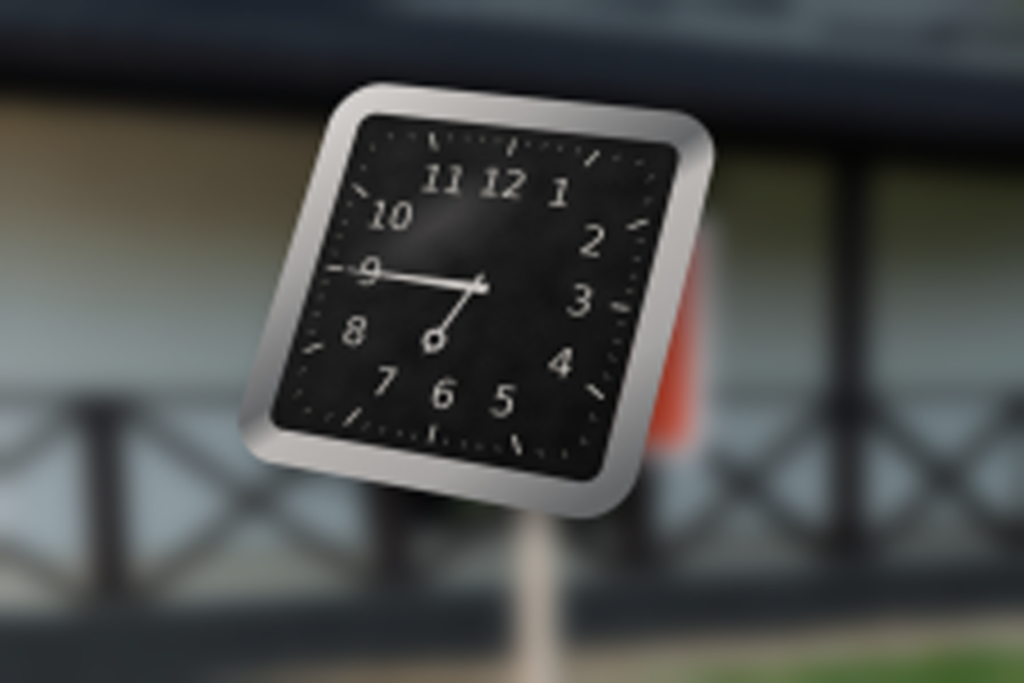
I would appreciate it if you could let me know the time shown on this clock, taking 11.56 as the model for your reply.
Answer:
6.45
